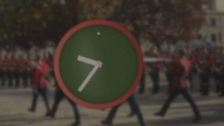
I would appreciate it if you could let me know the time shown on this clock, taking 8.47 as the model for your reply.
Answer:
9.36
